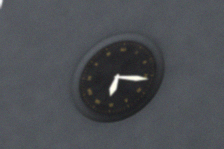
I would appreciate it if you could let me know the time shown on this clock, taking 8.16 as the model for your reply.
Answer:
6.16
